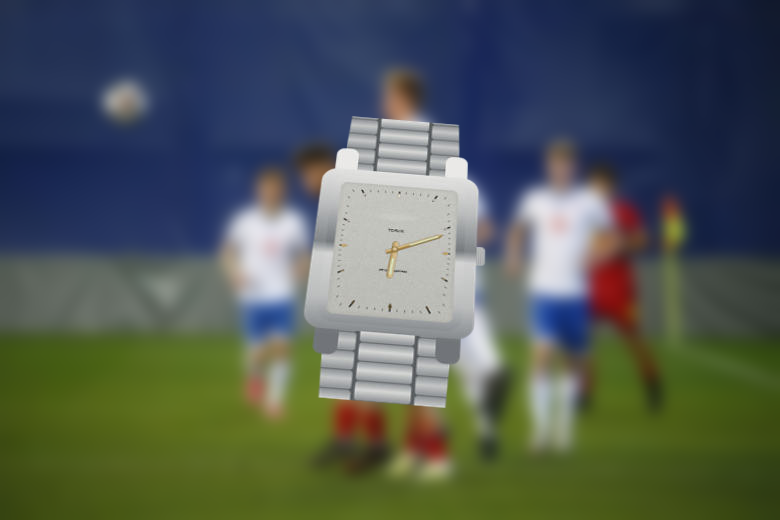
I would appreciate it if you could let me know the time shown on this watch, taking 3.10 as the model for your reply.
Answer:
6.11
